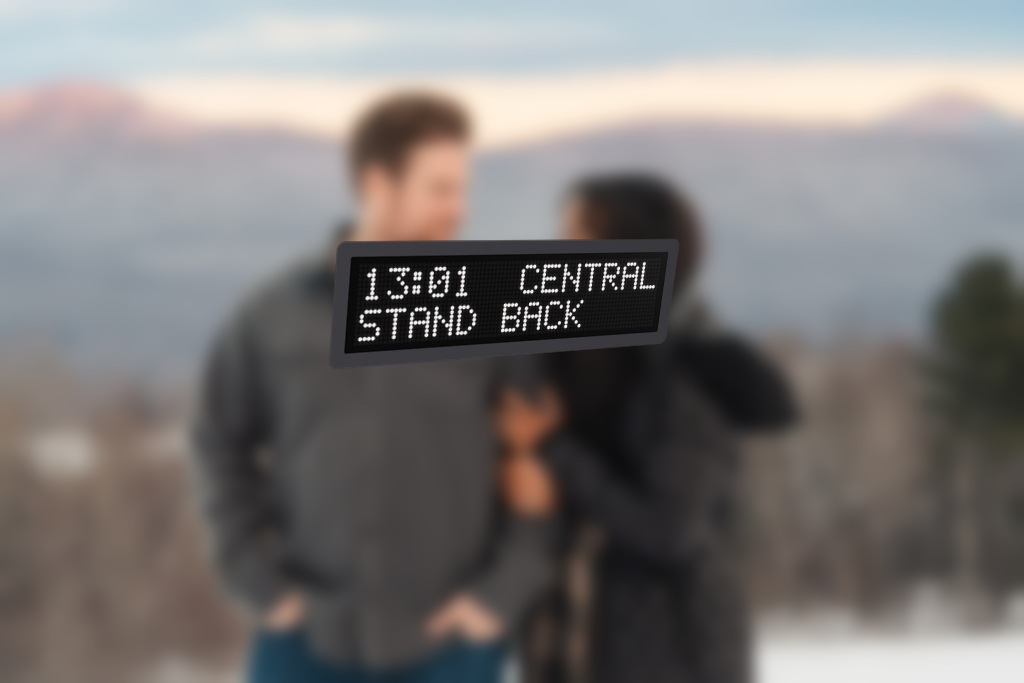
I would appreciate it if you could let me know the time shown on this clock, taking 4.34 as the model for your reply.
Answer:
13.01
